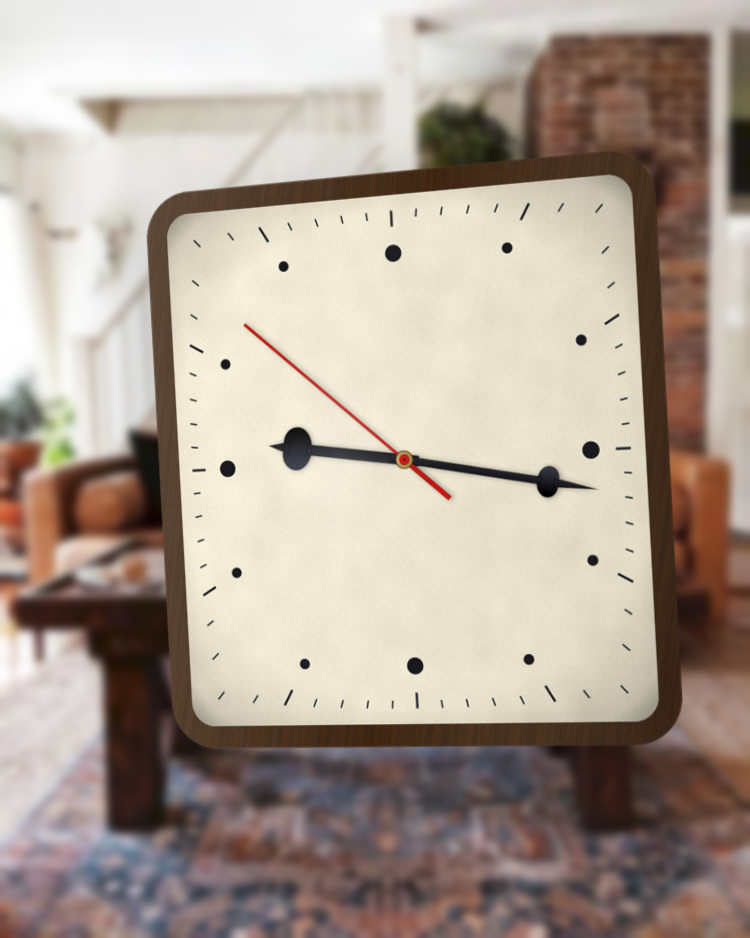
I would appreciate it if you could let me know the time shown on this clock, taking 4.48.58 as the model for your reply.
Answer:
9.16.52
